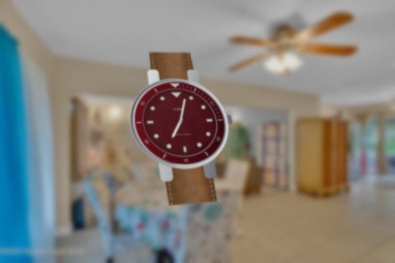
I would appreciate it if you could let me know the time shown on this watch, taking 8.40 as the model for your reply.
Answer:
7.03
